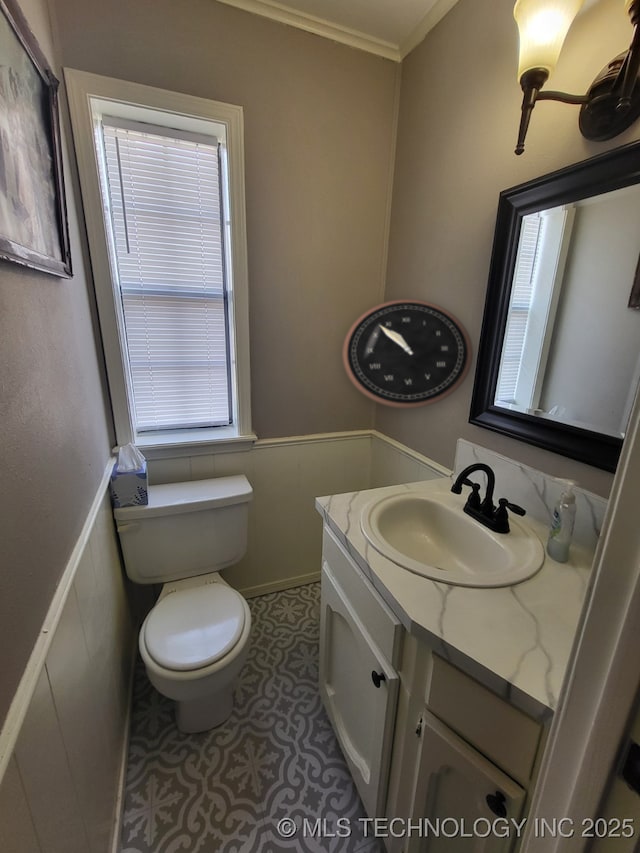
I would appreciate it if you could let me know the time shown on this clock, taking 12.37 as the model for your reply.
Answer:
10.53
